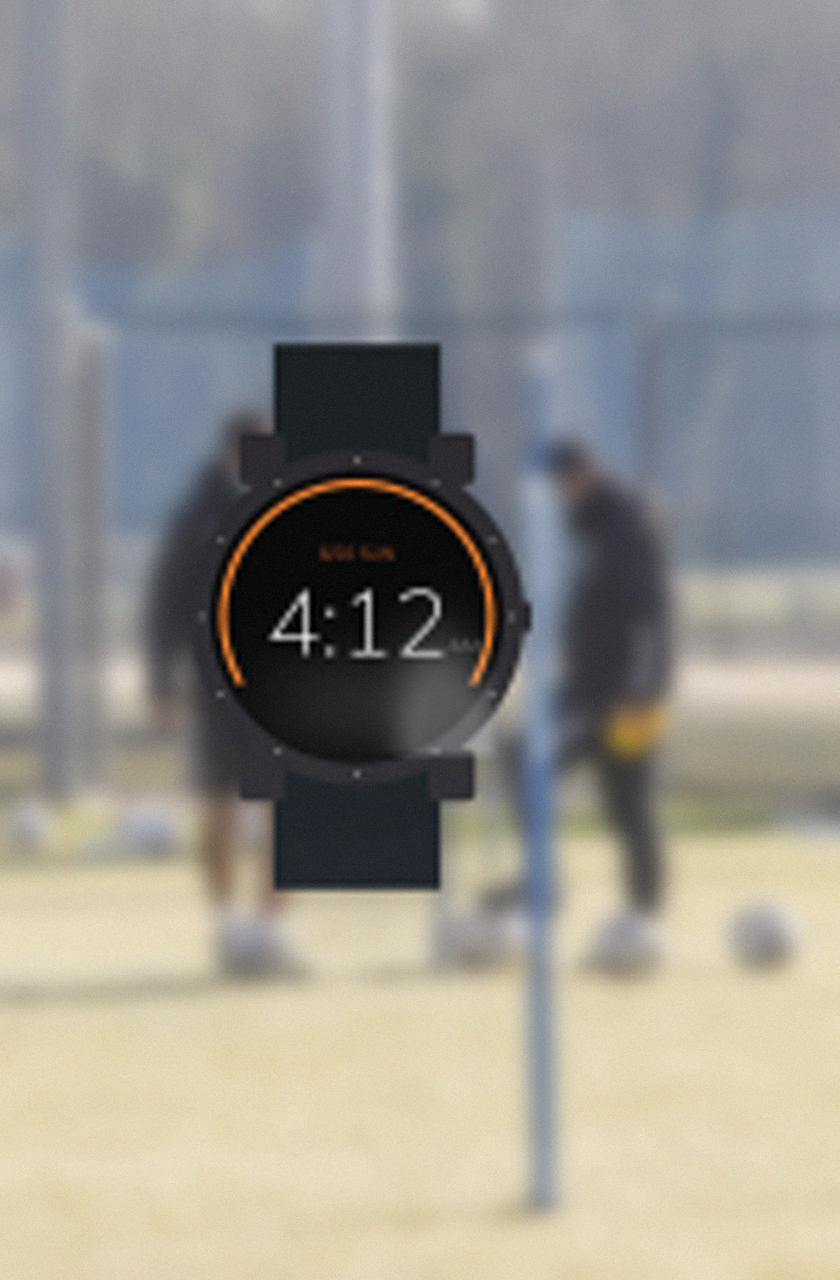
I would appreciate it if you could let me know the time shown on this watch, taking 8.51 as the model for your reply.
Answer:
4.12
